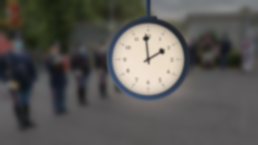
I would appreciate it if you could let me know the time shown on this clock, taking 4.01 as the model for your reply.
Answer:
1.59
